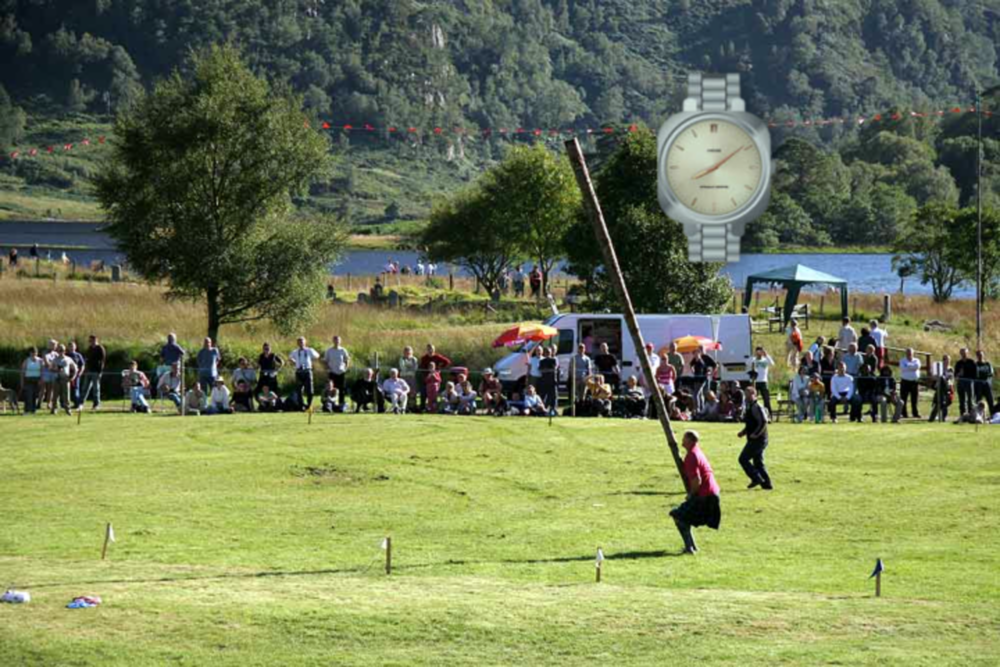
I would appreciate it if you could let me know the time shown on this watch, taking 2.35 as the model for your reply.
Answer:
8.09
